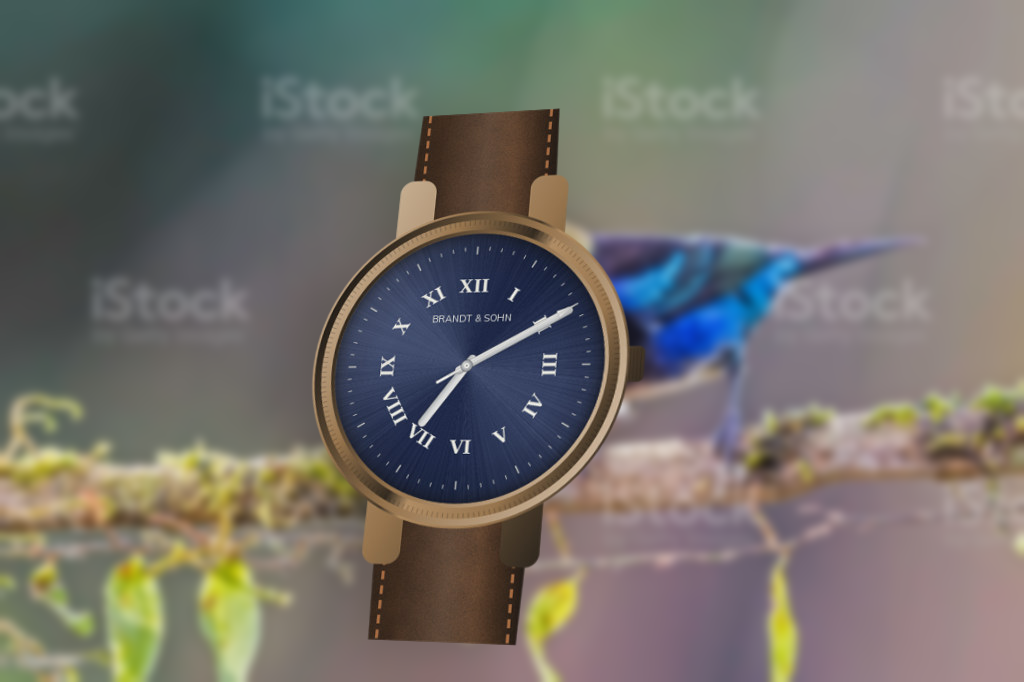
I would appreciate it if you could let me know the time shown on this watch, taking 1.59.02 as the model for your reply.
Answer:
7.10.10
